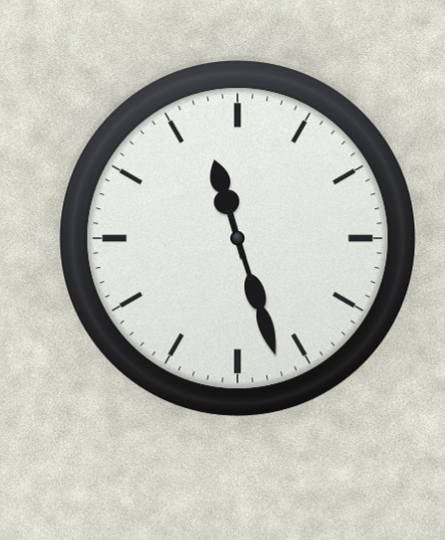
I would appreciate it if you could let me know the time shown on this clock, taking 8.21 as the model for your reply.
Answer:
11.27
